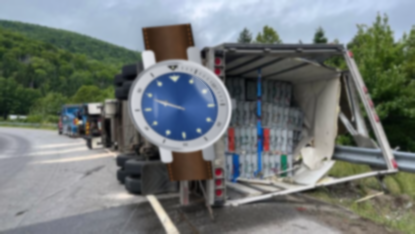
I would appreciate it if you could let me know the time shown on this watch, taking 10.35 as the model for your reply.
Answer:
9.49
